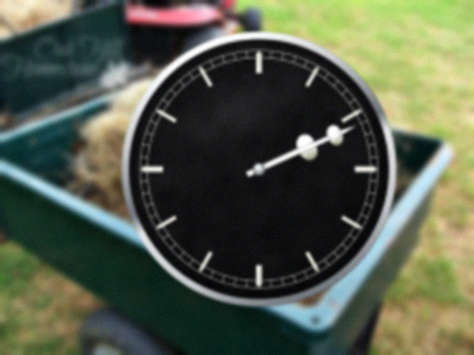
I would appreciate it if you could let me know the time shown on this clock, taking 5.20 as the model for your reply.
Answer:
2.11
